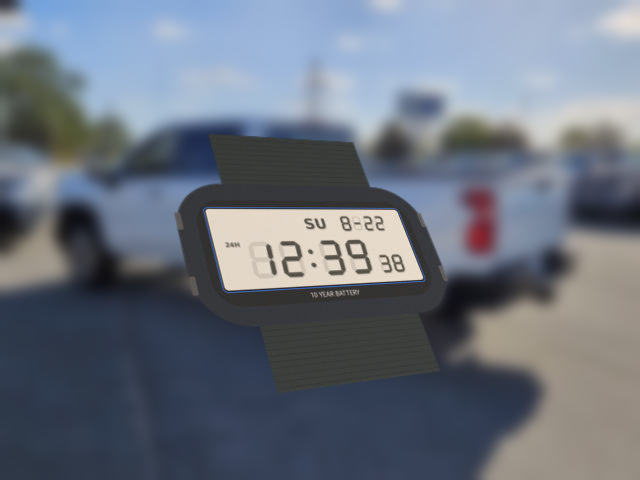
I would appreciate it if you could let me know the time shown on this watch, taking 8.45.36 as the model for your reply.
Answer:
12.39.38
